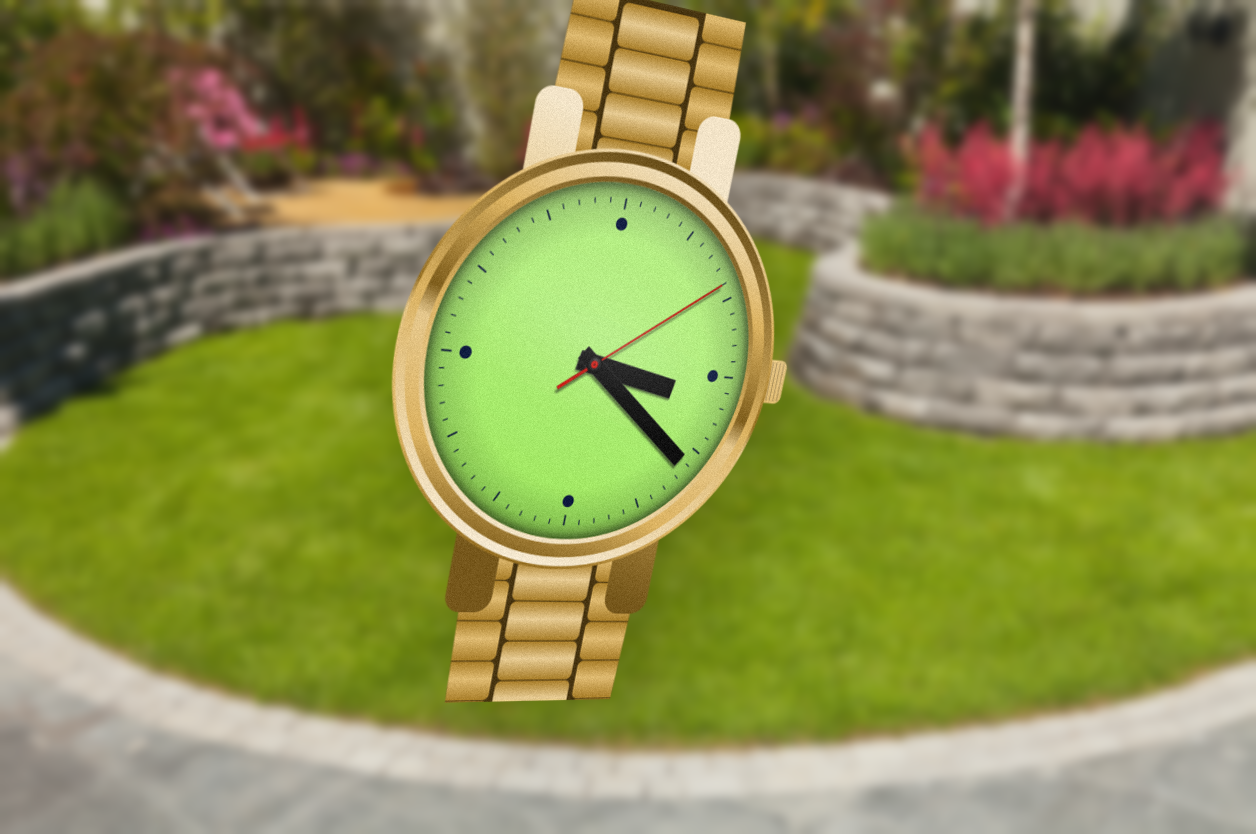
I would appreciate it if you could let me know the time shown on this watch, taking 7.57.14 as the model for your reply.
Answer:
3.21.09
